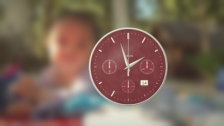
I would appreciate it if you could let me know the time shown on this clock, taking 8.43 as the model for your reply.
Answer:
1.57
